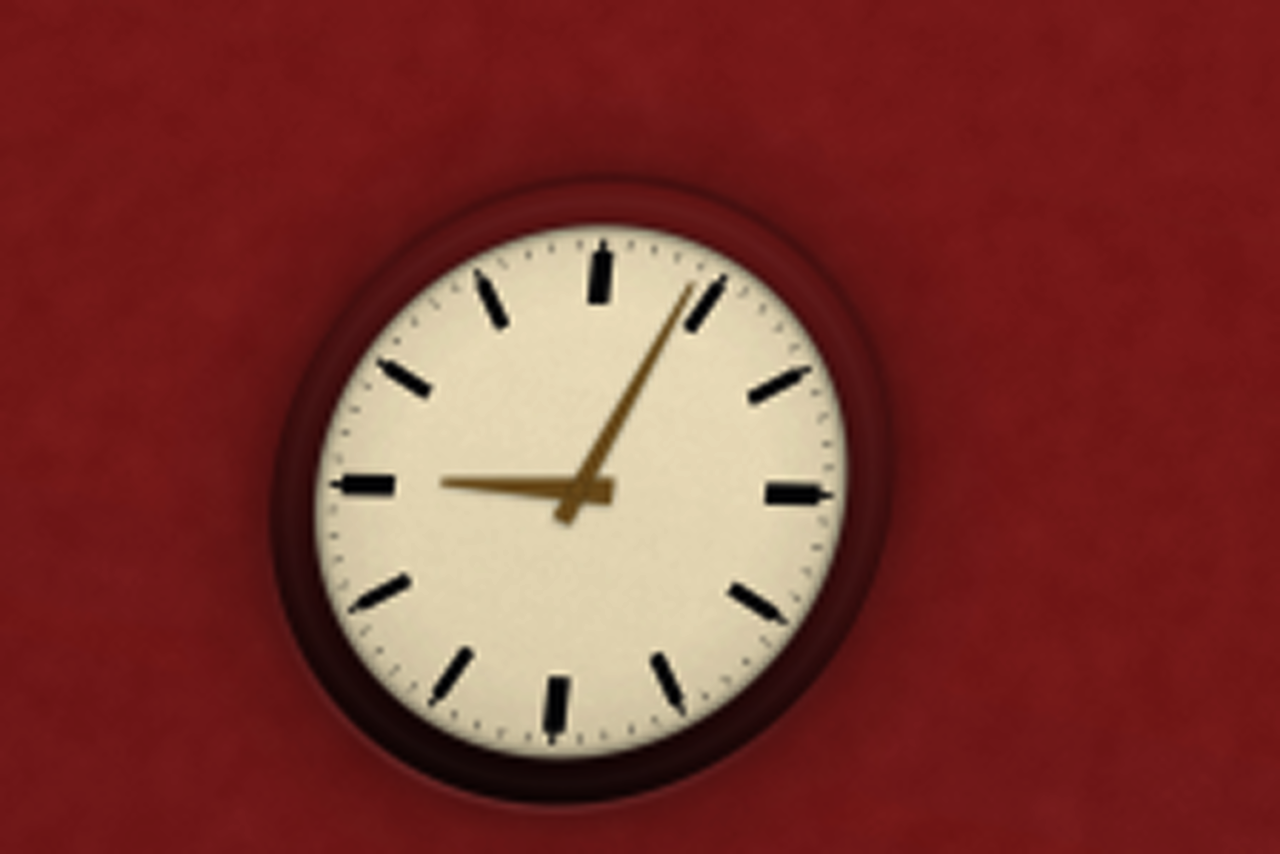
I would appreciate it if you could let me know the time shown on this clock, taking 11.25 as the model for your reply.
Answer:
9.04
